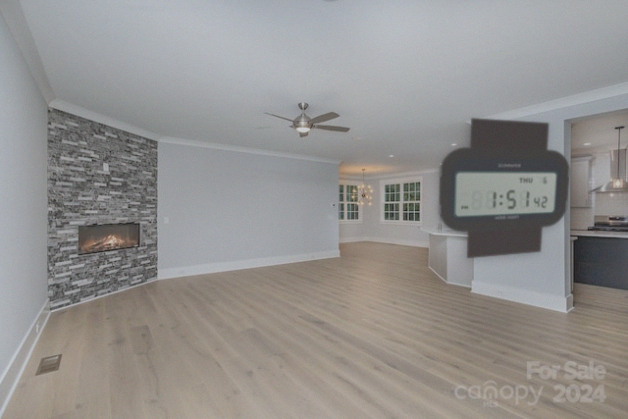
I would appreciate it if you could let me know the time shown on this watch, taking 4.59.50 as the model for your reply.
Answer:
1.51.42
